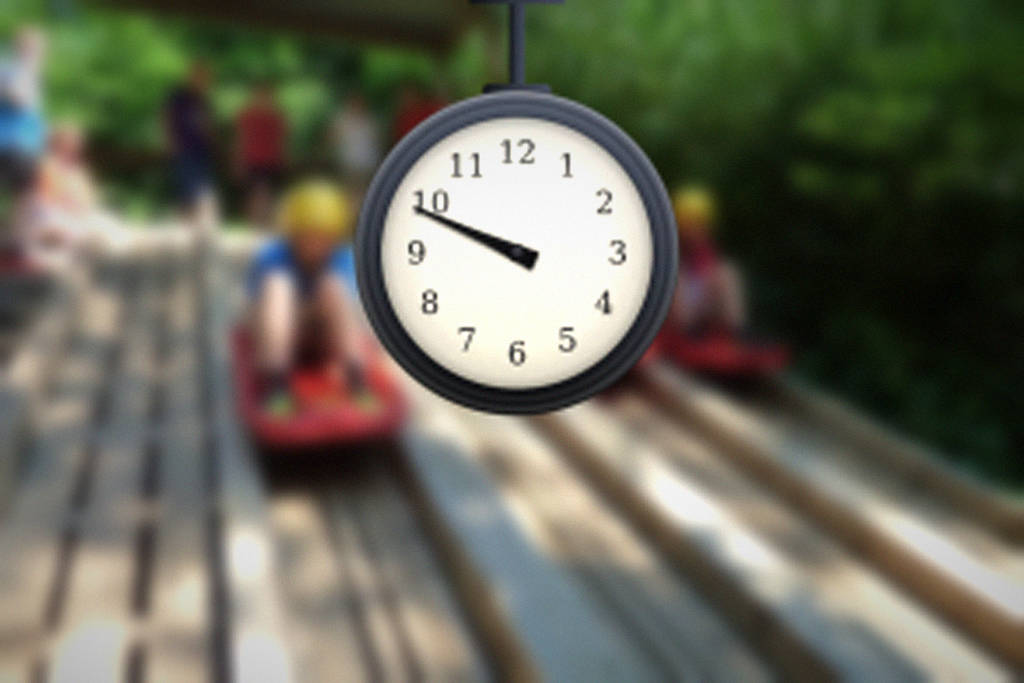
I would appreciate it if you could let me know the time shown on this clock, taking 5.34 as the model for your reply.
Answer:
9.49
